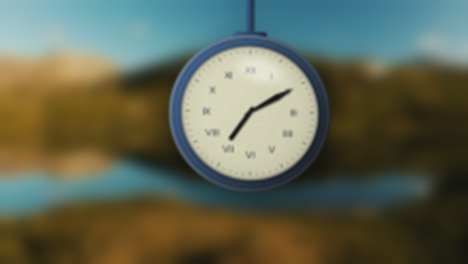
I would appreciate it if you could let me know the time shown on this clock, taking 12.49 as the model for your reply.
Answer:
7.10
